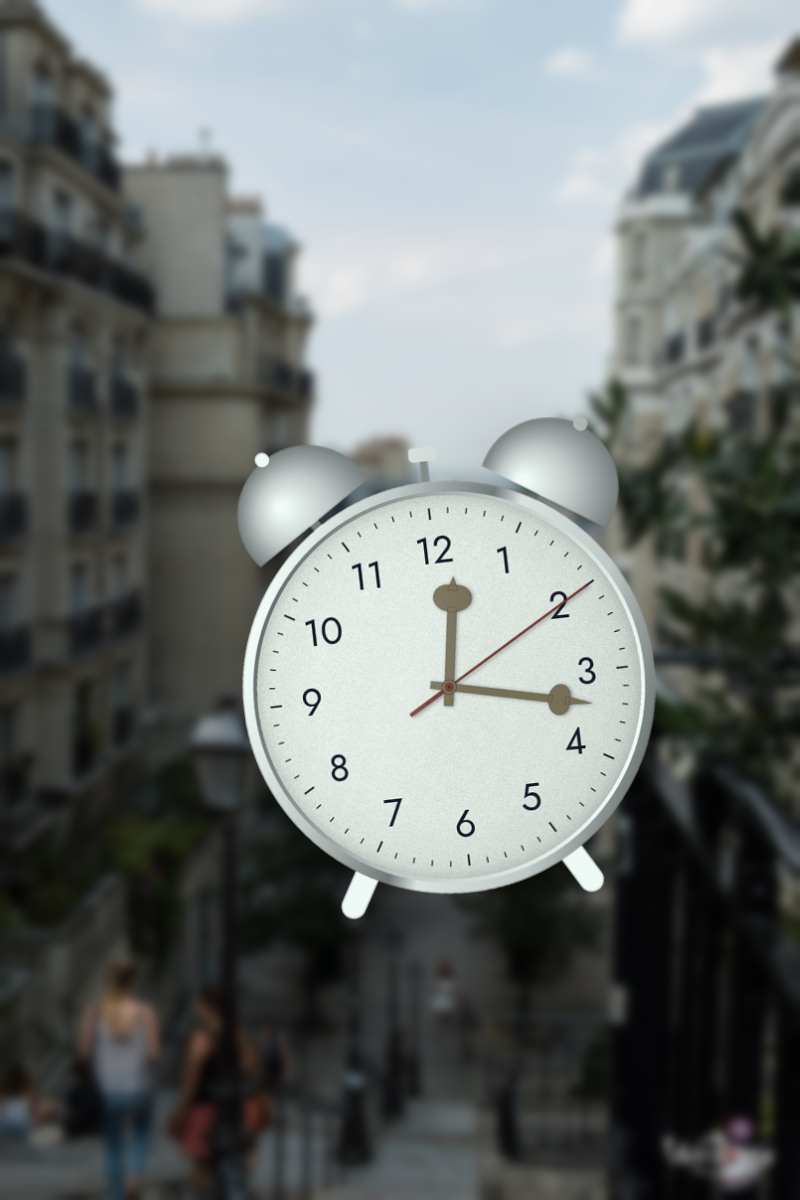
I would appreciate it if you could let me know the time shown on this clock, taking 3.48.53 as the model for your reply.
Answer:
12.17.10
